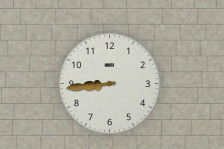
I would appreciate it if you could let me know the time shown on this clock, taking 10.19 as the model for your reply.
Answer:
8.44
